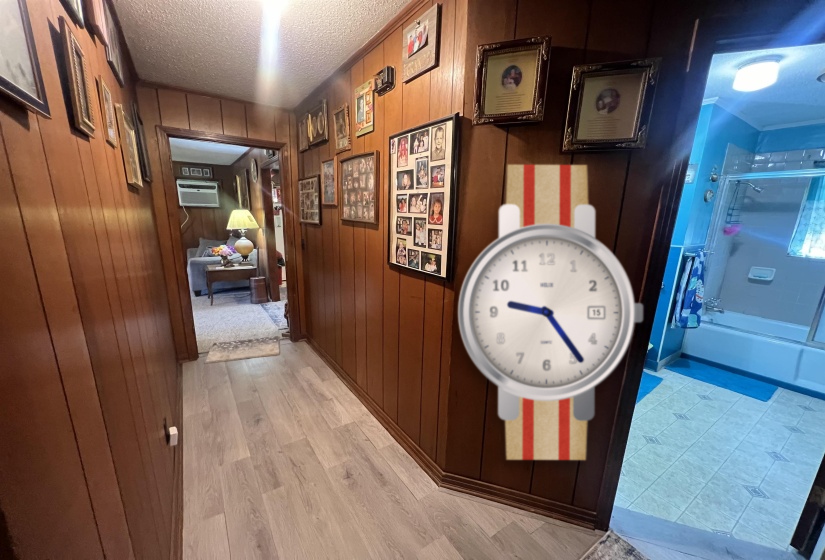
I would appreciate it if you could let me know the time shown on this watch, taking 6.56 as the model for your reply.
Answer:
9.24
